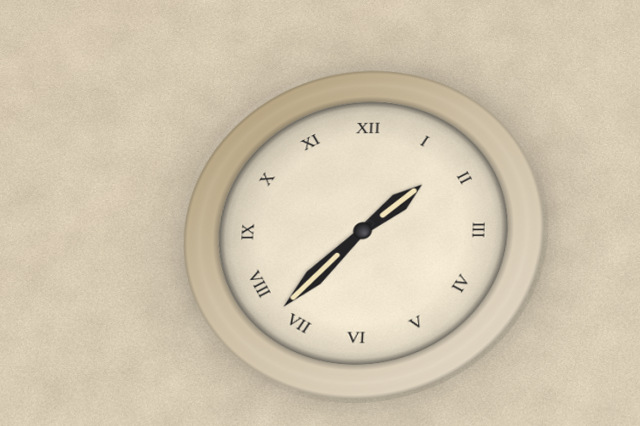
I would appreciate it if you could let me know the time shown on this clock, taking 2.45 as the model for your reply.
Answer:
1.37
